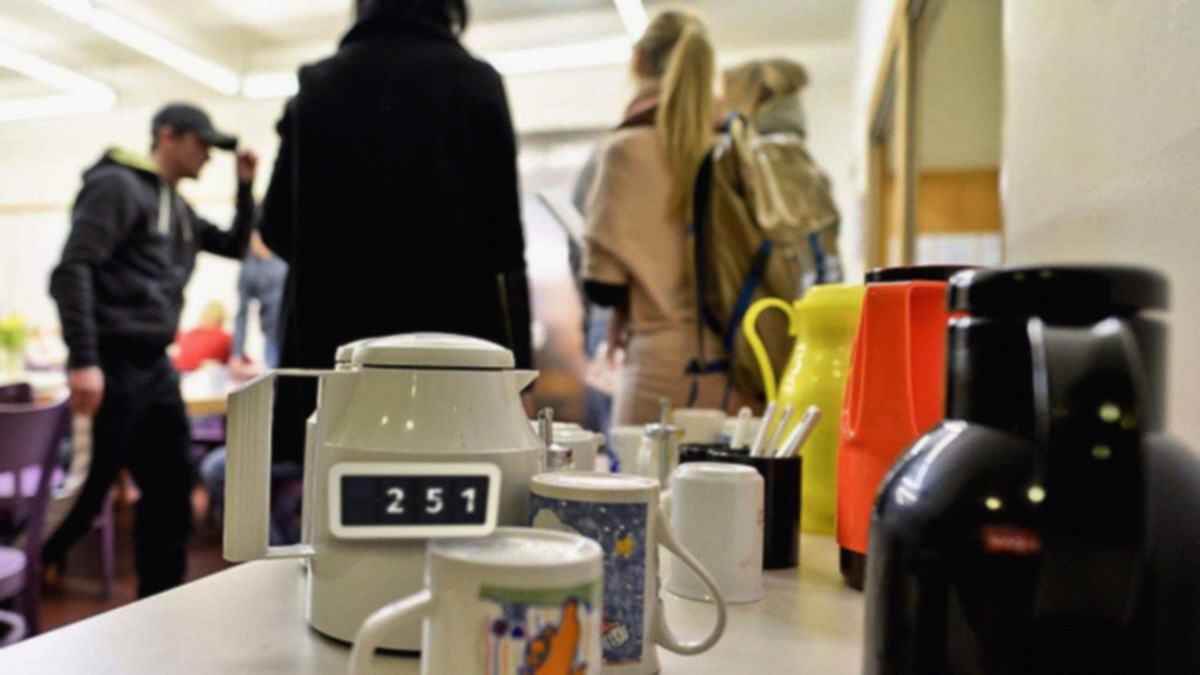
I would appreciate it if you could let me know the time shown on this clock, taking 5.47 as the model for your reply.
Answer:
2.51
